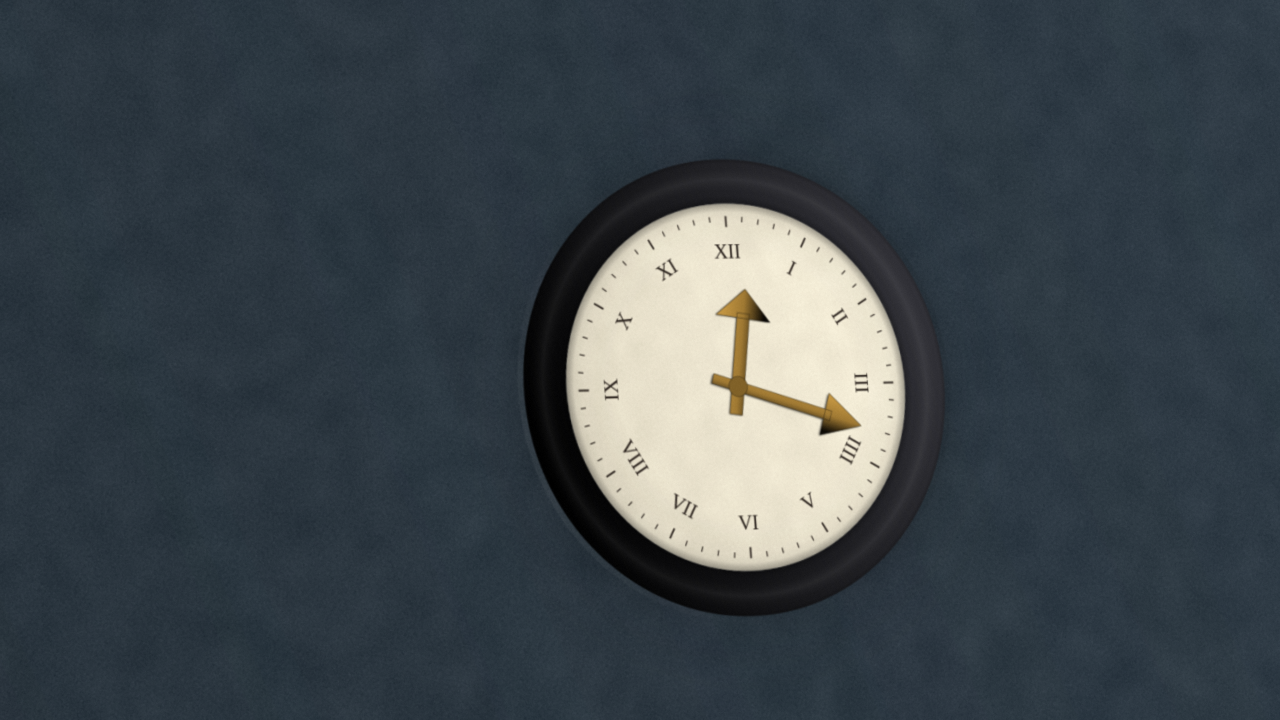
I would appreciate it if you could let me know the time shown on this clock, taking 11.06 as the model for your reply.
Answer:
12.18
